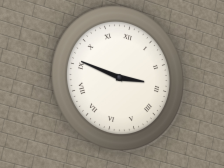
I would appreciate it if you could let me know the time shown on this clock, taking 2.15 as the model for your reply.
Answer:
2.46
